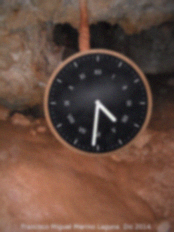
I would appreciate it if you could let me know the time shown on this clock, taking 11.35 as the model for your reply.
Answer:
4.31
